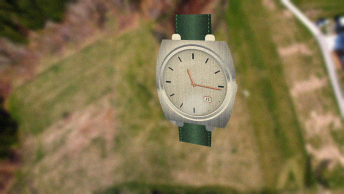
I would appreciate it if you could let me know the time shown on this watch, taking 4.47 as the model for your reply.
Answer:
11.16
